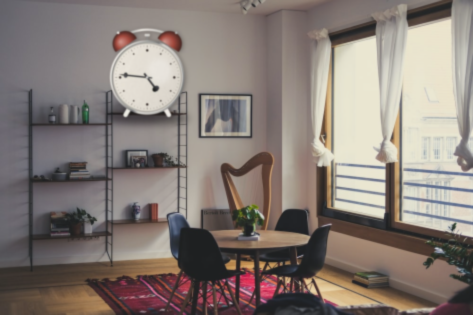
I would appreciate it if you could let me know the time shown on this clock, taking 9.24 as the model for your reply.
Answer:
4.46
